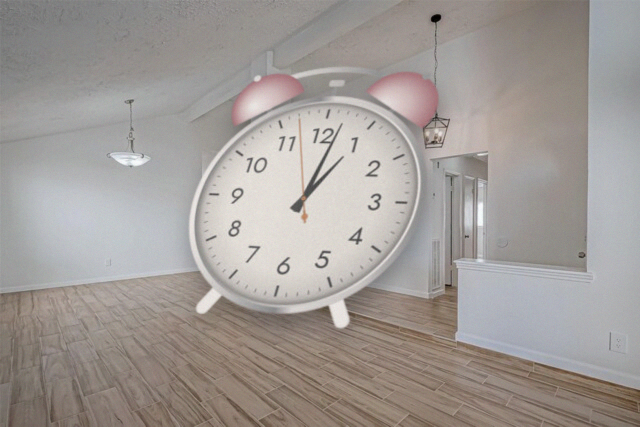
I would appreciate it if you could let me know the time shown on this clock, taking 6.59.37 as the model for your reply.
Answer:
1.01.57
